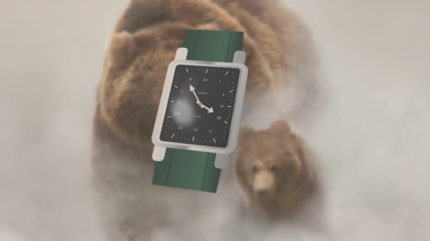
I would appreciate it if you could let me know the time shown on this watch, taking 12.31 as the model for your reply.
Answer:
3.54
